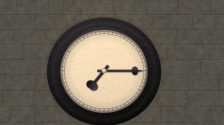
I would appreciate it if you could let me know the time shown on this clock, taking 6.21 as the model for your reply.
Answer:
7.15
